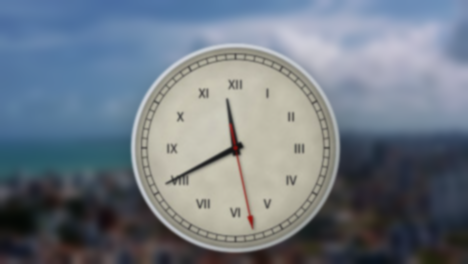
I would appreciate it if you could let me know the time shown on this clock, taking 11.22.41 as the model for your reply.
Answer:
11.40.28
